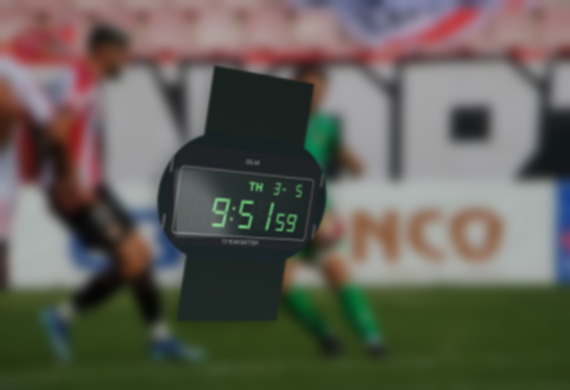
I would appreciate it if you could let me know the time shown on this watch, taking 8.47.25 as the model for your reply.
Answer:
9.51.59
